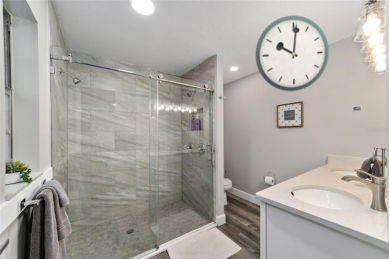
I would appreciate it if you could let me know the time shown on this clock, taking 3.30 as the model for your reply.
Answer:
10.01
